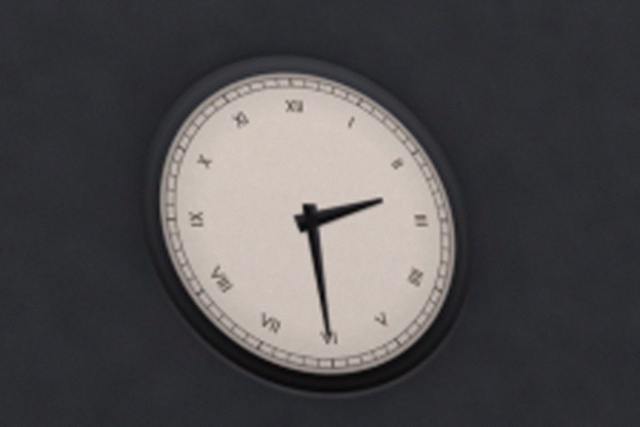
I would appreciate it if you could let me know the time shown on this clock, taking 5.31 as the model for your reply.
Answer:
2.30
